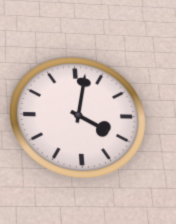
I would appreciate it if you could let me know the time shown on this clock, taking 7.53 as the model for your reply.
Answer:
4.02
